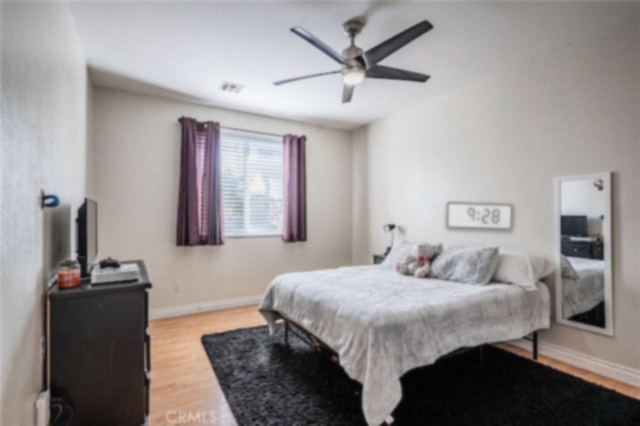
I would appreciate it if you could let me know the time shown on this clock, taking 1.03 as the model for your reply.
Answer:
9.28
